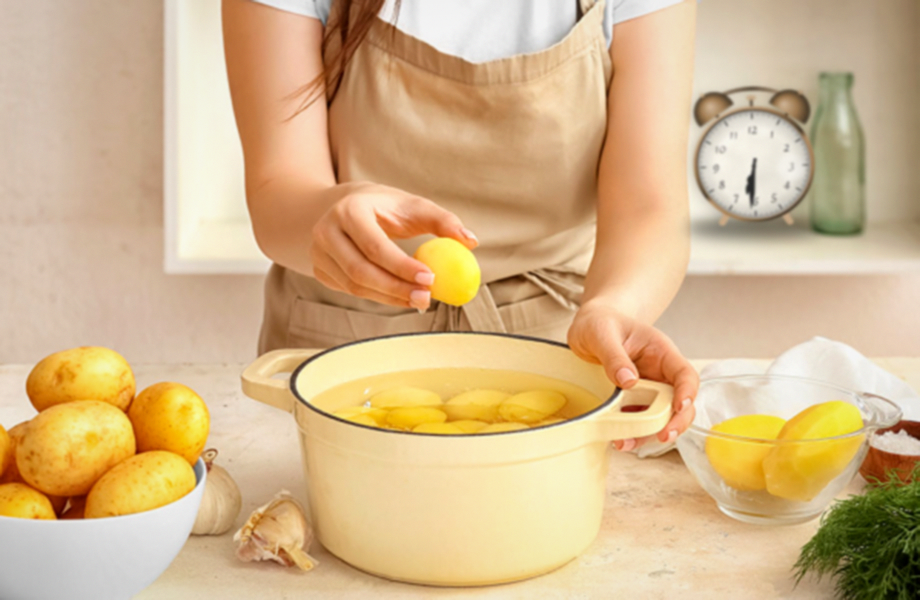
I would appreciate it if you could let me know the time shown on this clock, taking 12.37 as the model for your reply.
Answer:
6.31
